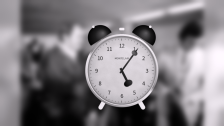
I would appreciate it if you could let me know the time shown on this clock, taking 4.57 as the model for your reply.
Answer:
5.06
